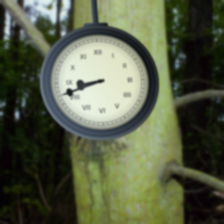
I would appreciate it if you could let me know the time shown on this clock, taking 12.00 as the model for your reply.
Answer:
8.42
